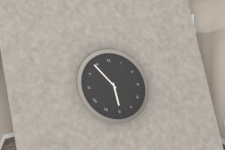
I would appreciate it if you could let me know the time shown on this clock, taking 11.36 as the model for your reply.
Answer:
5.54
